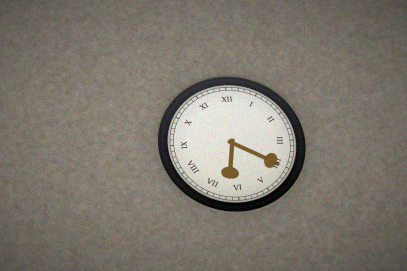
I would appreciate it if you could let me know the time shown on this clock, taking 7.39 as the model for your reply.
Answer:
6.20
